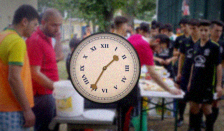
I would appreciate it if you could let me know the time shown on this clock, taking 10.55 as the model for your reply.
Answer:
1.35
